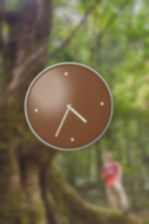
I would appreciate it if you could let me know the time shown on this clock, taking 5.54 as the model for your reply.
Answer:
4.35
